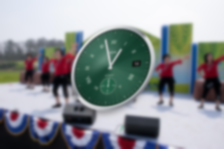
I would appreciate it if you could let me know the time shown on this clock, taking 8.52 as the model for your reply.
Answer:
12.57
